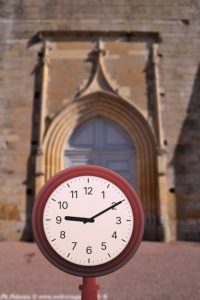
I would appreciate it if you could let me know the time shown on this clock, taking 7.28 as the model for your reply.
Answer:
9.10
